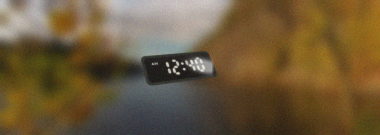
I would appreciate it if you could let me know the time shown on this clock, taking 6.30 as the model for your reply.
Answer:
12.40
